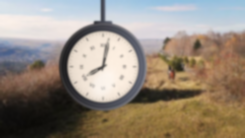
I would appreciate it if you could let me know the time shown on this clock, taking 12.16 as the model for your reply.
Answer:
8.02
